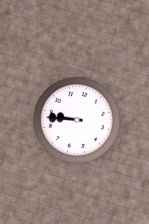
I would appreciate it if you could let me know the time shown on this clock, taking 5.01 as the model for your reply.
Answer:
8.43
